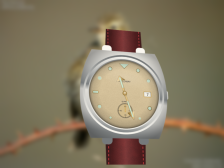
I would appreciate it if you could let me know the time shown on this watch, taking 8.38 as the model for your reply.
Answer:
11.27
